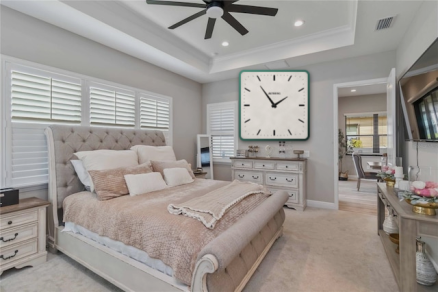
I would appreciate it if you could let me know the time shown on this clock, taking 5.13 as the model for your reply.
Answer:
1.54
